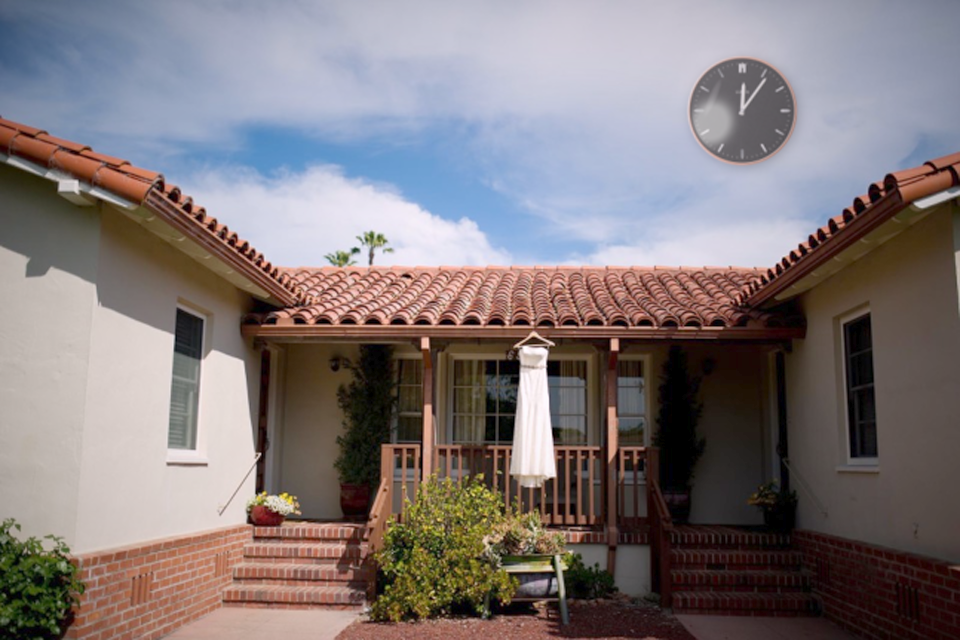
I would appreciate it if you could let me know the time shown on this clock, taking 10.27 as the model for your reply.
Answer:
12.06
